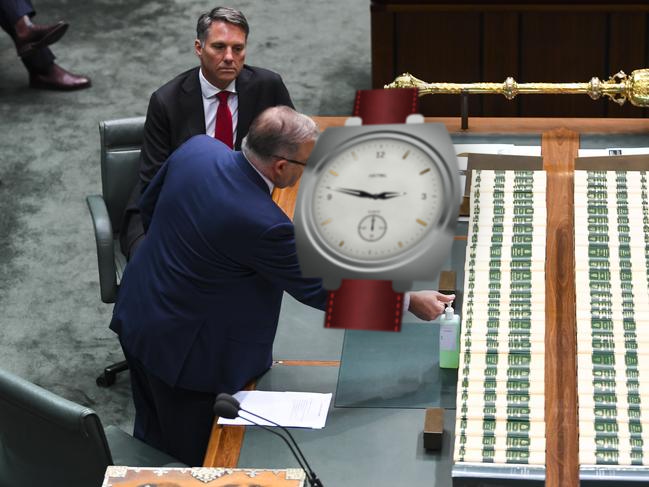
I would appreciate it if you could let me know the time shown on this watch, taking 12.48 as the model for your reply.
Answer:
2.47
